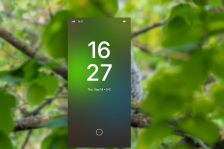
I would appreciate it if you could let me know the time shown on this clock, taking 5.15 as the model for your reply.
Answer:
16.27
